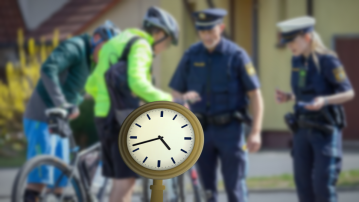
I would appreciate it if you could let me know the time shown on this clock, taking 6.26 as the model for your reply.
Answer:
4.42
